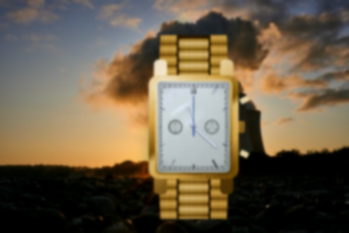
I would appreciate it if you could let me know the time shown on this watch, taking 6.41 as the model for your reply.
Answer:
11.22
